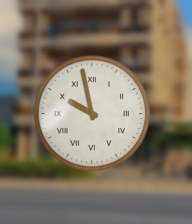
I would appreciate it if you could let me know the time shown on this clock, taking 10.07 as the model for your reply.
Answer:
9.58
